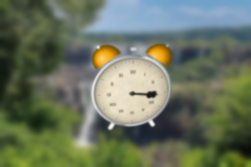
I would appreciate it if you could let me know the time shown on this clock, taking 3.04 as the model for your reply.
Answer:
3.16
